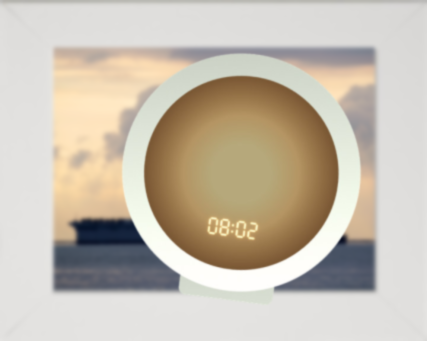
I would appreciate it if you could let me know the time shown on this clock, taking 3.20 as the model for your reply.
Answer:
8.02
